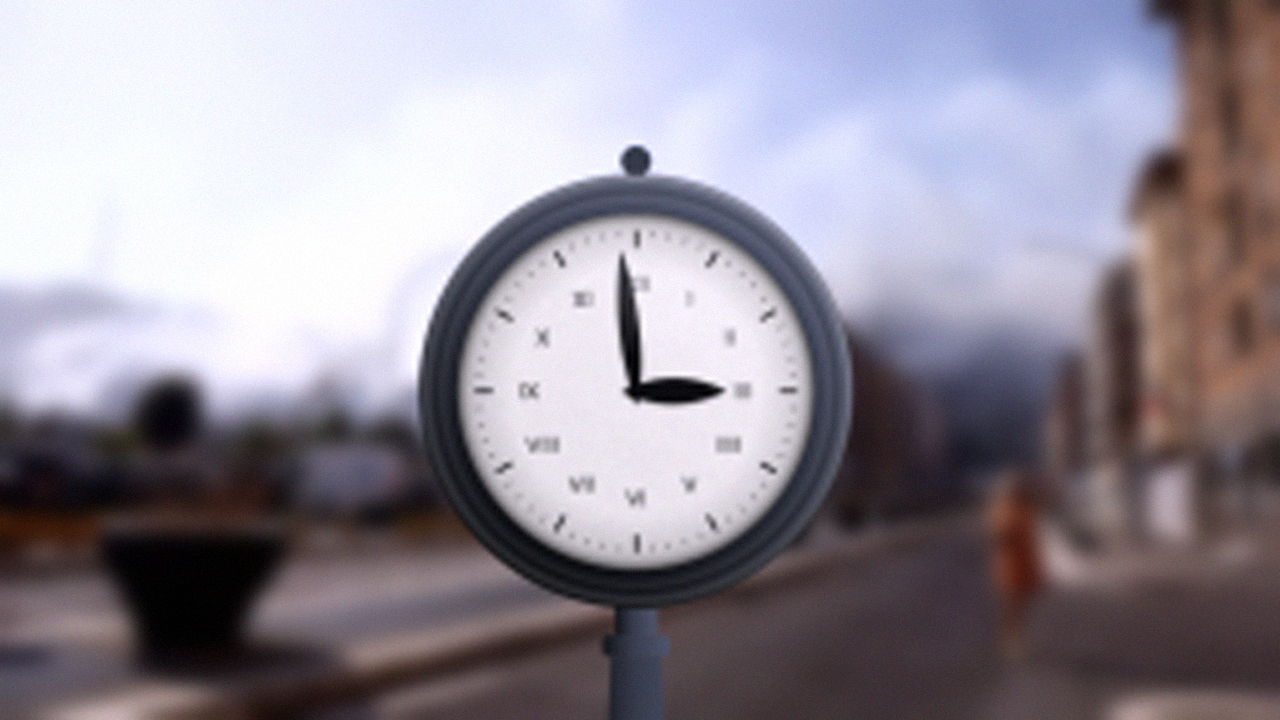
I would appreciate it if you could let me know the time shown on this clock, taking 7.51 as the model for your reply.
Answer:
2.59
